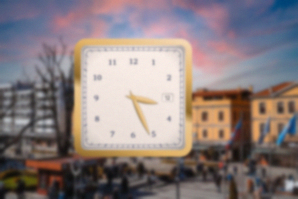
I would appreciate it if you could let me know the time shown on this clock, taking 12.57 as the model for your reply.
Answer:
3.26
